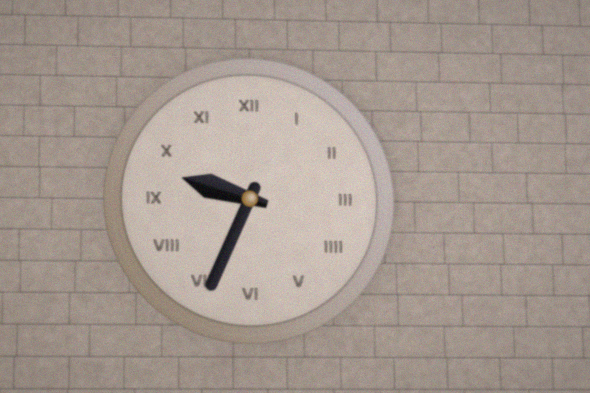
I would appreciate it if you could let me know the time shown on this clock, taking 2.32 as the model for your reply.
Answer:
9.34
